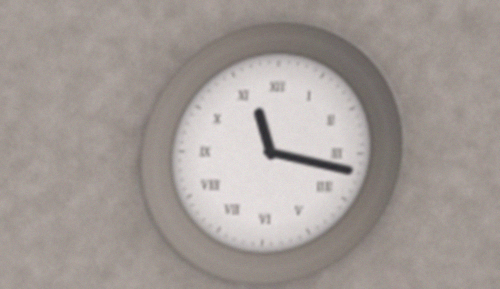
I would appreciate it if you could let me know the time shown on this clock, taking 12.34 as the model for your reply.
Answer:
11.17
